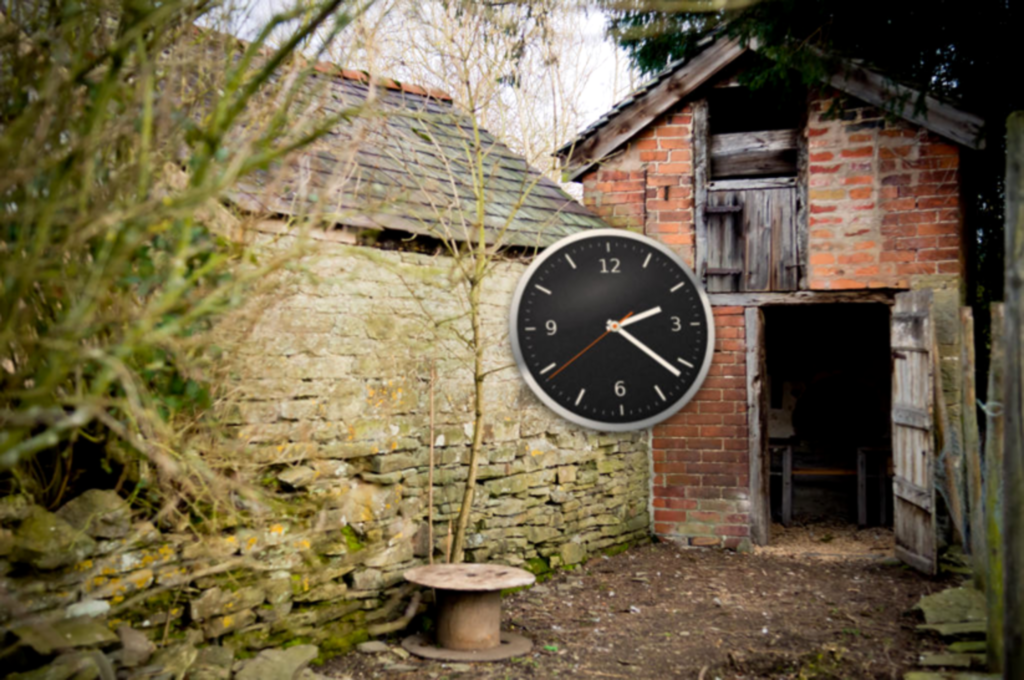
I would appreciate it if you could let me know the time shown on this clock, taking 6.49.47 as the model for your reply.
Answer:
2.21.39
